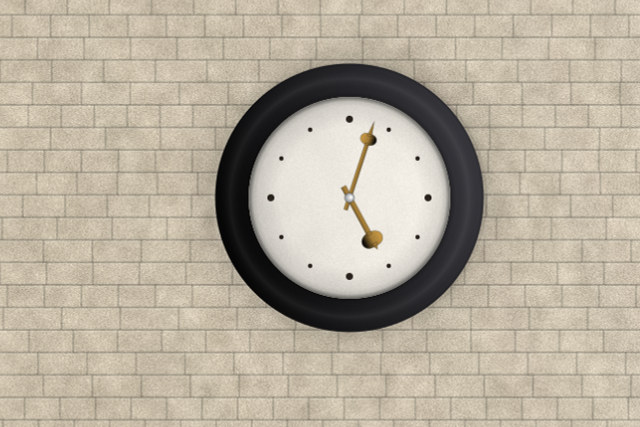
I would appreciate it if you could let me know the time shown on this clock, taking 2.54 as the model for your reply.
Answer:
5.03
